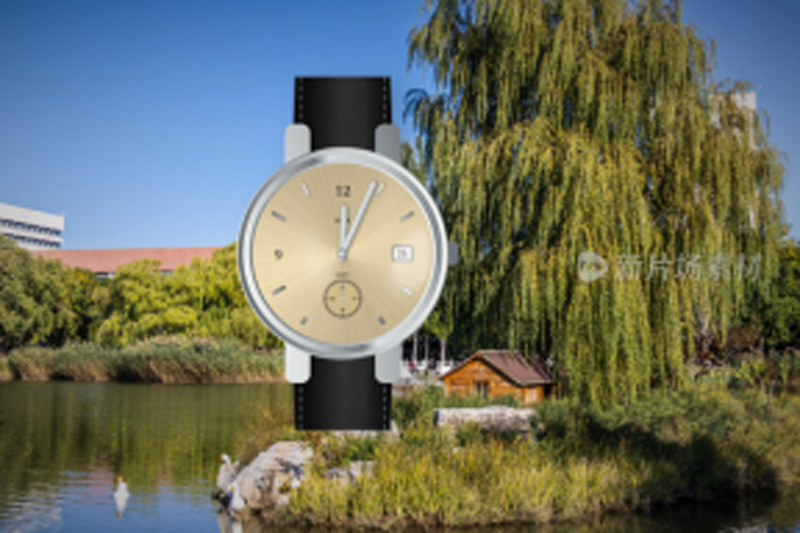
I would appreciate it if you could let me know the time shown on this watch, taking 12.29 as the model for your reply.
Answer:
12.04
